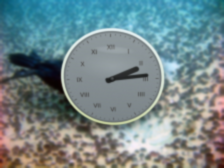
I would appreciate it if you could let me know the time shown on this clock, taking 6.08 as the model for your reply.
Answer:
2.14
